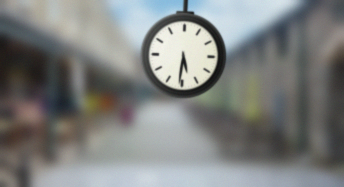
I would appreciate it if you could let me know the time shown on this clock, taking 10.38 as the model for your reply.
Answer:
5.31
